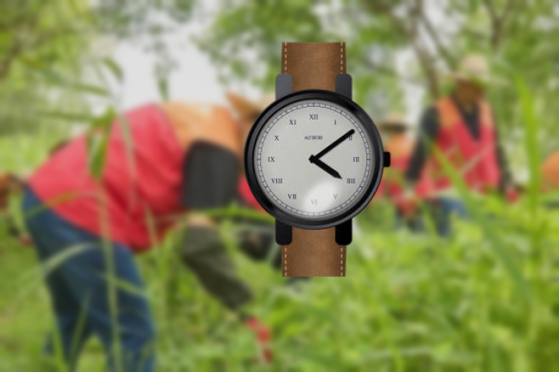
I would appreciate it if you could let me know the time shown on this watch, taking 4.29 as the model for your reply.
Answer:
4.09
